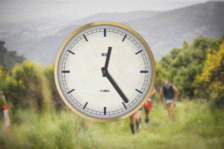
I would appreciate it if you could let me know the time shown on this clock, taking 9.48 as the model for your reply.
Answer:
12.24
